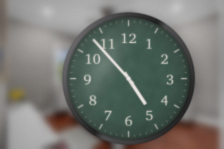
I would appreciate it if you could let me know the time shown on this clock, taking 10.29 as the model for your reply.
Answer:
4.53
